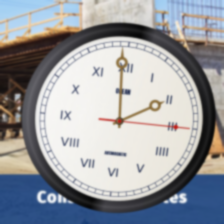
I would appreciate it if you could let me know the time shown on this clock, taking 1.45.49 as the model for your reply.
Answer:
1.59.15
